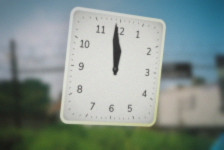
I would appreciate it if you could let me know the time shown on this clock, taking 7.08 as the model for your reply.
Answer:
11.59
